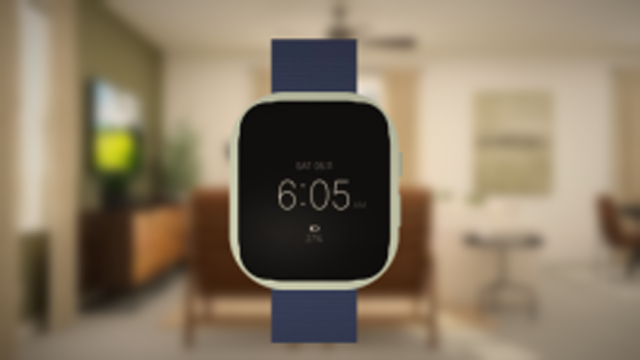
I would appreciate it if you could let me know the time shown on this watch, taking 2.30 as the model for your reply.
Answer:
6.05
